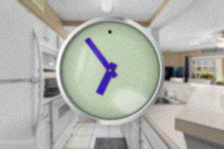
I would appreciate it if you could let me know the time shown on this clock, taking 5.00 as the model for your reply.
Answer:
6.54
